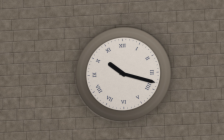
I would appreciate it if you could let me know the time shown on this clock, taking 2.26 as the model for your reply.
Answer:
10.18
